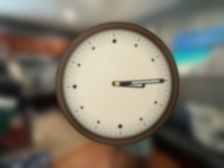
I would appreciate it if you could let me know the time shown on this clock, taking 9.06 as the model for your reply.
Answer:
3.15
